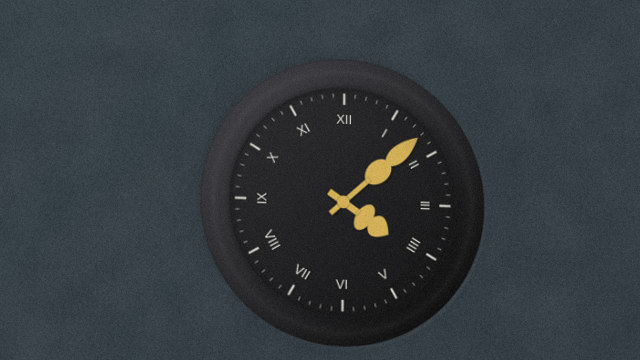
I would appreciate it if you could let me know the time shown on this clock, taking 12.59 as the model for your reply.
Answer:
4.08
